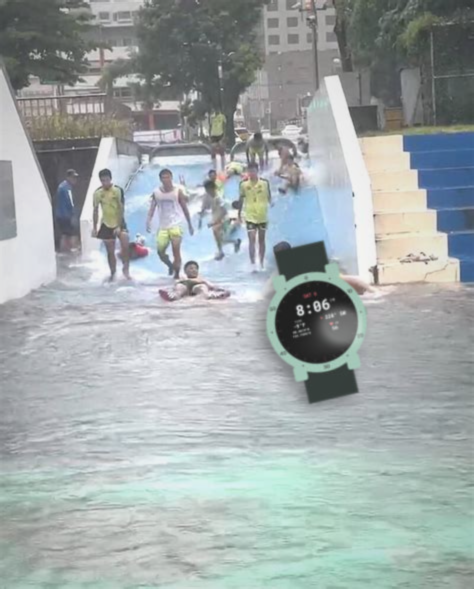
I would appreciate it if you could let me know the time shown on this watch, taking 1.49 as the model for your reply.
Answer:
8.06
